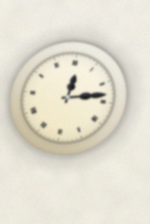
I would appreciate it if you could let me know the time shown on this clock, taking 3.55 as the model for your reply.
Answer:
12.13
